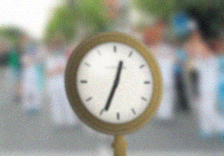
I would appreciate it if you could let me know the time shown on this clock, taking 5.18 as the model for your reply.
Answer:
12.34
